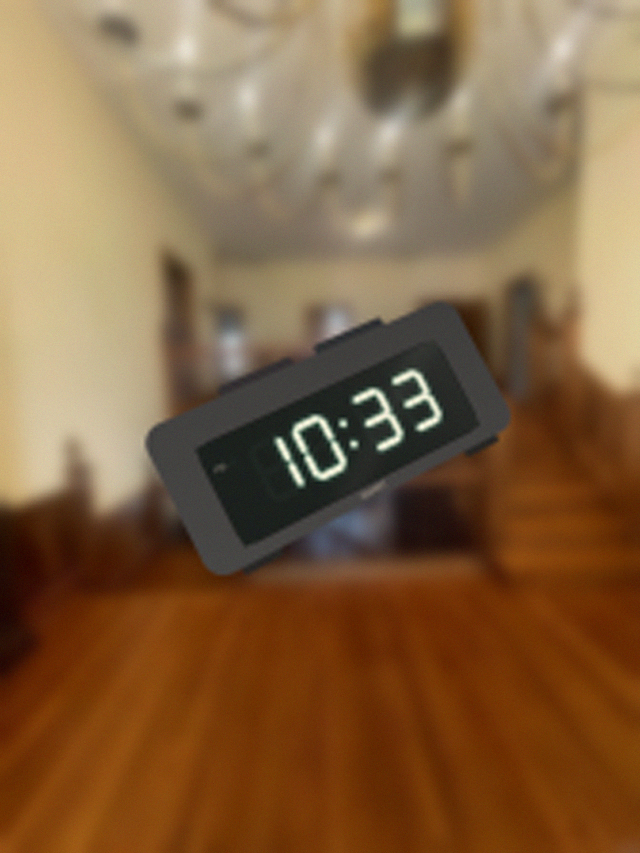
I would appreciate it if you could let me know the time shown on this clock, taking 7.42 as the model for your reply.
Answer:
10.33
